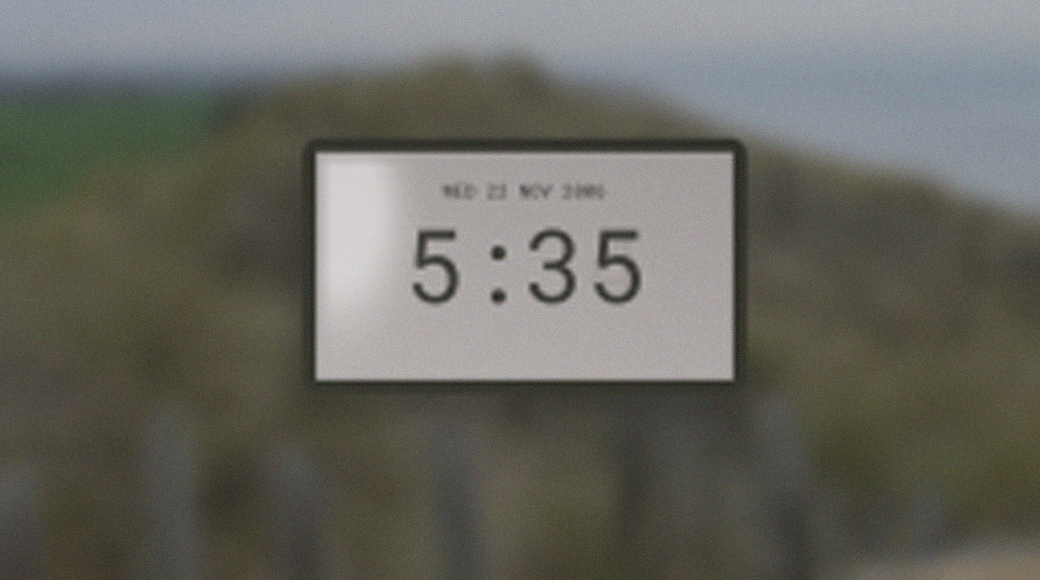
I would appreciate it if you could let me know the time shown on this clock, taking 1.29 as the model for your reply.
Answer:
5.35
